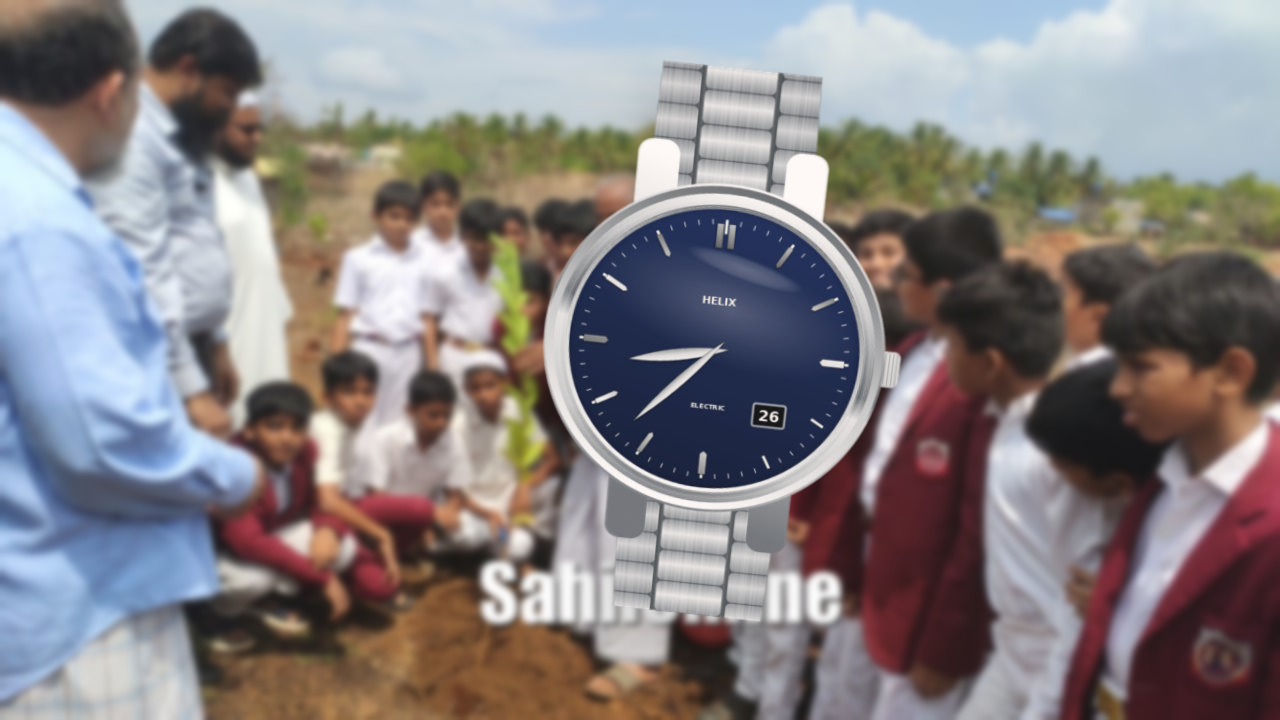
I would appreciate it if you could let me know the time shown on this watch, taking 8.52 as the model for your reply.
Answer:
8.37
